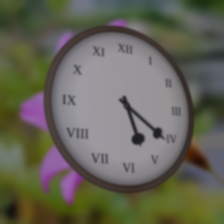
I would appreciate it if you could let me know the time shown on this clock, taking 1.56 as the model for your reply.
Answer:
5.21
